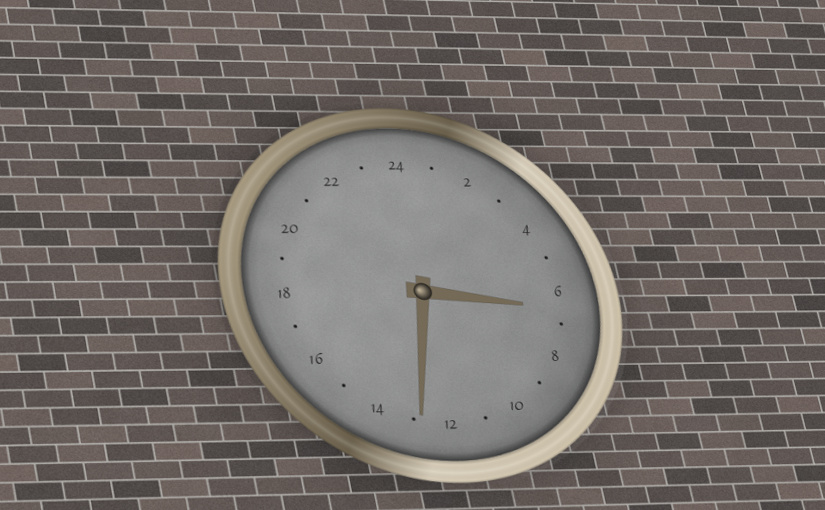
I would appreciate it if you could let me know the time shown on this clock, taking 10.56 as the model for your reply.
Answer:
6.32
